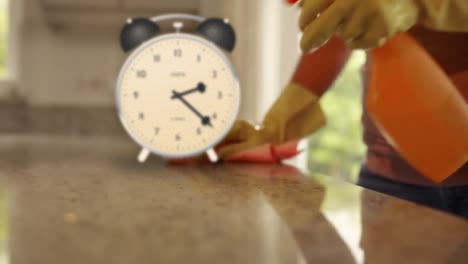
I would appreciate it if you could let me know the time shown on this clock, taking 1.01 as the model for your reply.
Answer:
2.22
